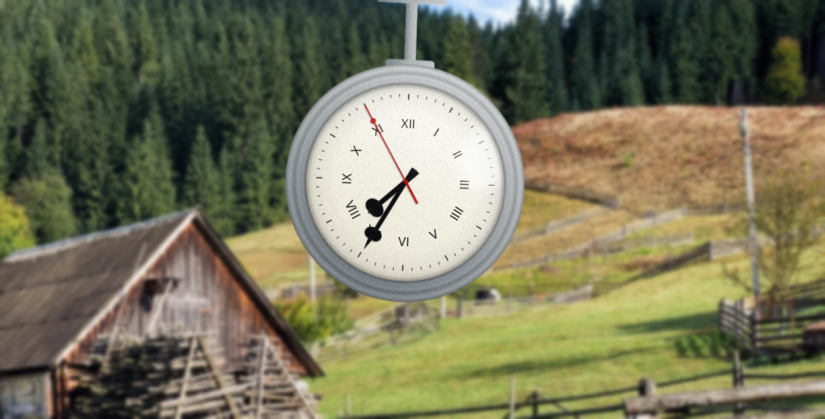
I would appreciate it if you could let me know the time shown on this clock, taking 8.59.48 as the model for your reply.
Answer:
7.34.55
